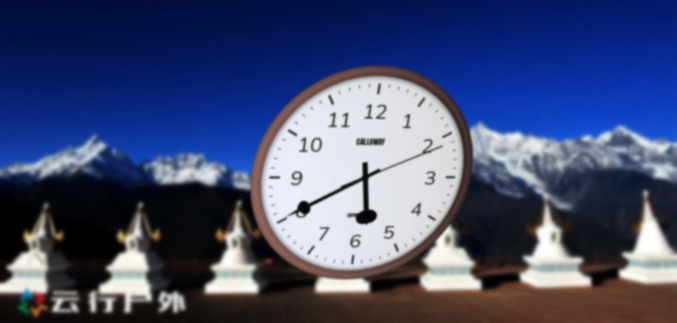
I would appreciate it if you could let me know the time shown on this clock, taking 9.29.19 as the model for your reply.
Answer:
5.40.11
